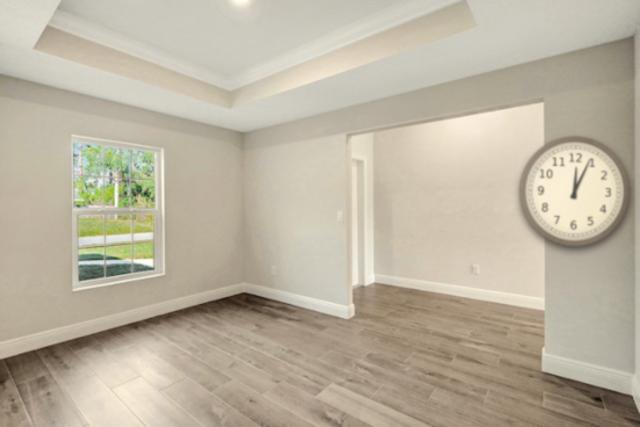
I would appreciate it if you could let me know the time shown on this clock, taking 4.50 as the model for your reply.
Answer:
12.04
